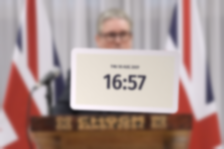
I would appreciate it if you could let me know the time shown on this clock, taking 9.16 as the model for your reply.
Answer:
16.57
